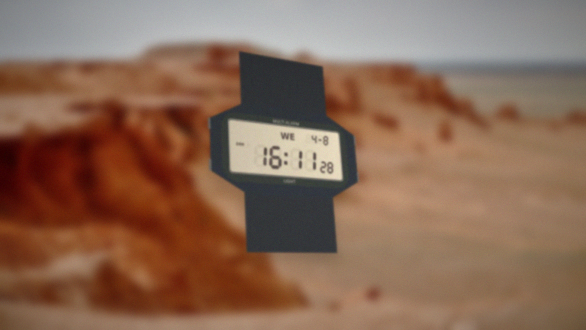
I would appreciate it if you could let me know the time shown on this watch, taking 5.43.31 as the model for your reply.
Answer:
16.11.28
